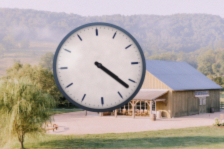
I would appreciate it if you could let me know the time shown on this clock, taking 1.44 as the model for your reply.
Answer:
4.22
